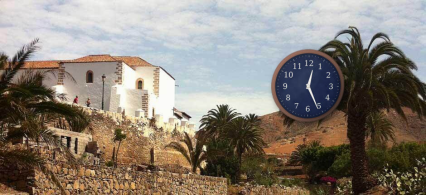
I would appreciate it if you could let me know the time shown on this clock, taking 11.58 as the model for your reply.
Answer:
12.26
